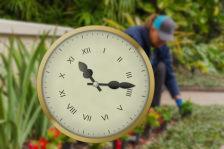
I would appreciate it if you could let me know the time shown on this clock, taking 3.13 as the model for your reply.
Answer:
11.18
